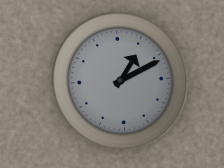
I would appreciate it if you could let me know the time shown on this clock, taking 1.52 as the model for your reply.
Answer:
1.11
